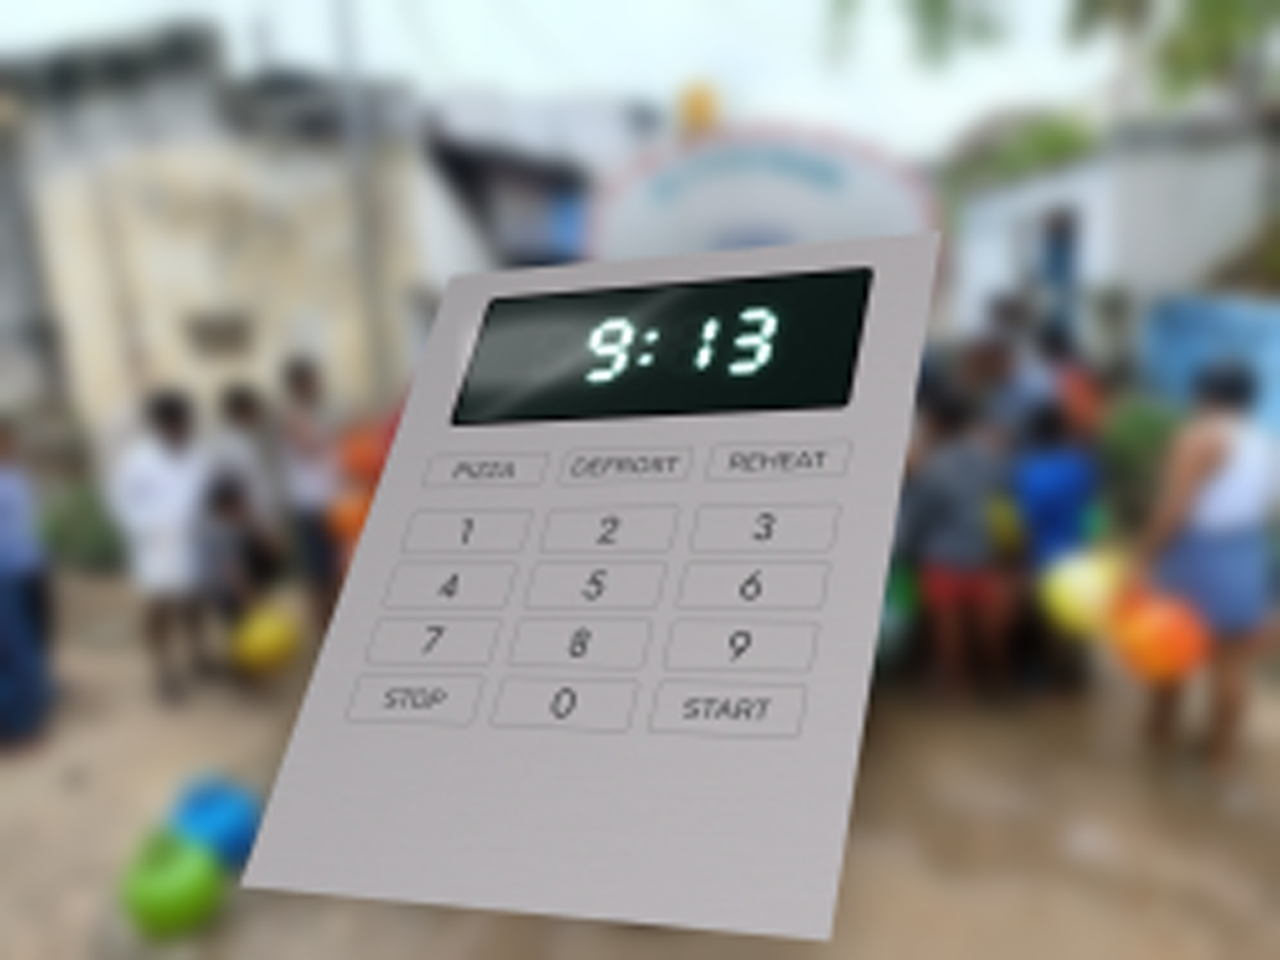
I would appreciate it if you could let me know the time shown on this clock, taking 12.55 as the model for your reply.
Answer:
9.13
